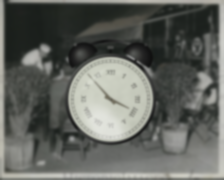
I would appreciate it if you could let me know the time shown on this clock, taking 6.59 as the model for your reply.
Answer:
3.53
